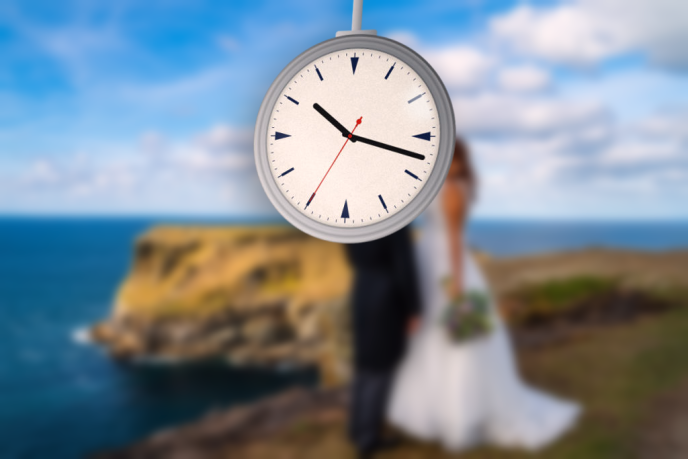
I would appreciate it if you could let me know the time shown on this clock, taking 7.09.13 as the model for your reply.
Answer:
10.17.35
